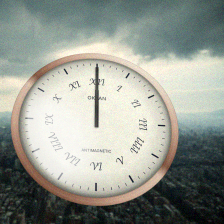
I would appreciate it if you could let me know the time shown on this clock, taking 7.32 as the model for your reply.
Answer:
12.00
